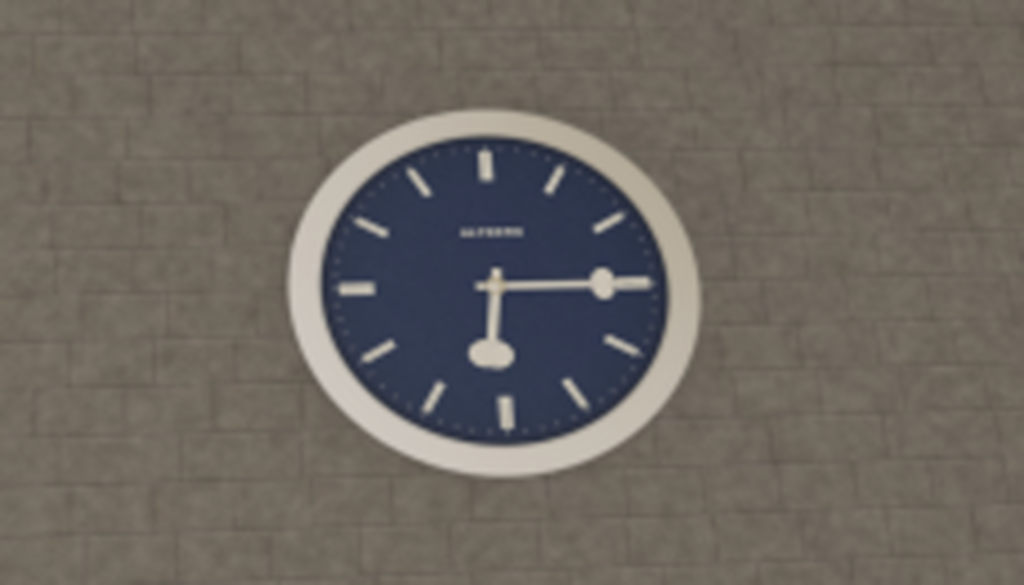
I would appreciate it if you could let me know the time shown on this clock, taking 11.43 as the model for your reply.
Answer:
6.15
